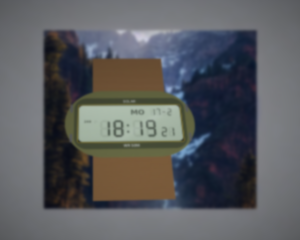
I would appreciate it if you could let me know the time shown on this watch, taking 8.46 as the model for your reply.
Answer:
18.19
